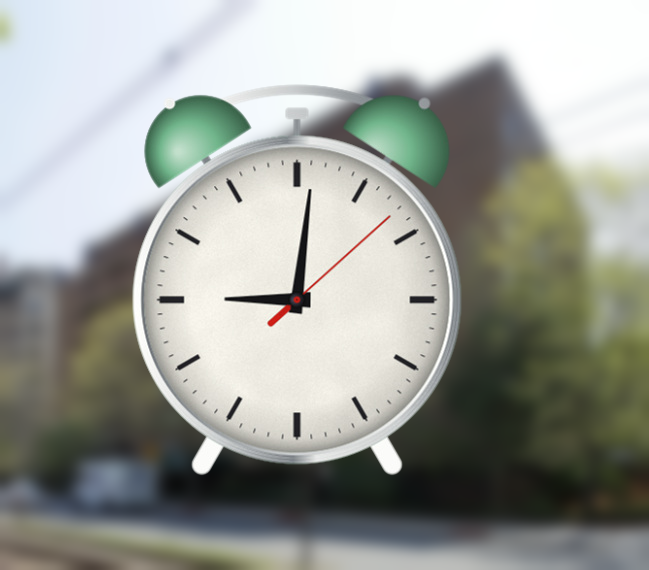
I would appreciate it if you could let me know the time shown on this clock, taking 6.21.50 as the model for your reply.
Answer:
9.01.08
